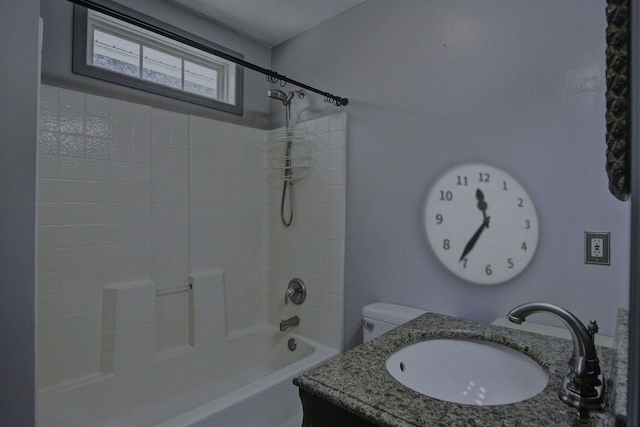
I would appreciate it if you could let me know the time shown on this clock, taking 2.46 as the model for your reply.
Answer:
11.36
